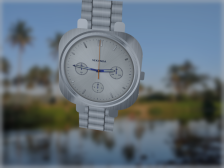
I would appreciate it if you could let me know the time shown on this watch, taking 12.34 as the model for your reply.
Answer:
2.46
